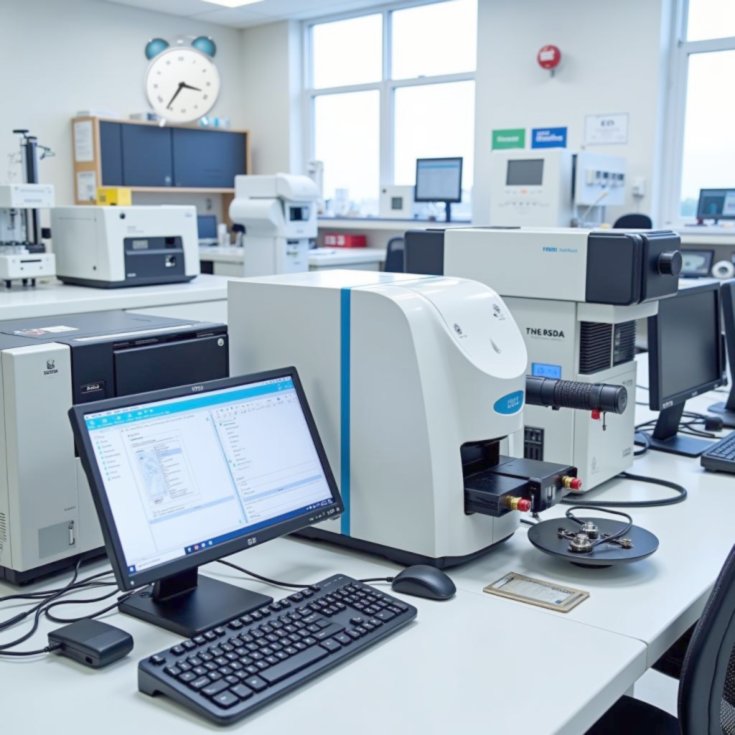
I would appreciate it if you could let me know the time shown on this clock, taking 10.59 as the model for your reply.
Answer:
3.36
